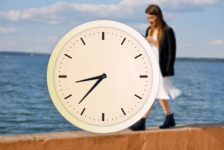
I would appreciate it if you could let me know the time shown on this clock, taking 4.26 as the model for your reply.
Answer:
8.37
